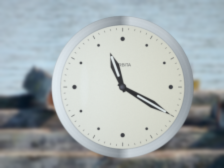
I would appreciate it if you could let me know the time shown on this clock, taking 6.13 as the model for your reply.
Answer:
11.20
